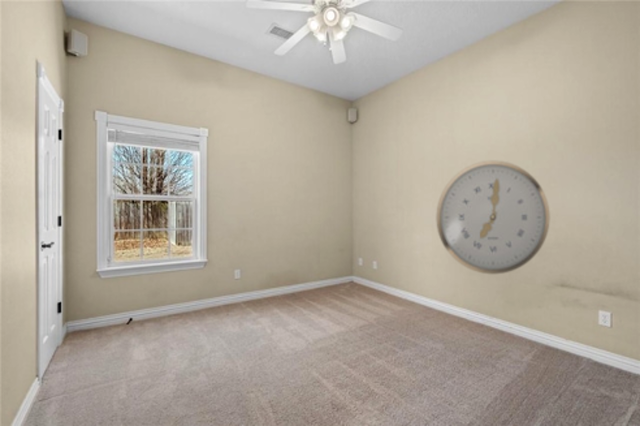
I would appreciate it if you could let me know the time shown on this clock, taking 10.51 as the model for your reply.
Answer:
7.01
